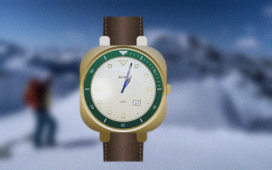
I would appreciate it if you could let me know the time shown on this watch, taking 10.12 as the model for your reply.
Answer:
1.03
